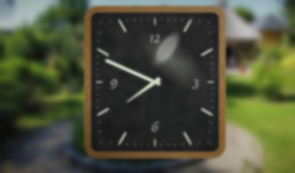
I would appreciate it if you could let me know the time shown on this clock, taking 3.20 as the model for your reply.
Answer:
7.49
